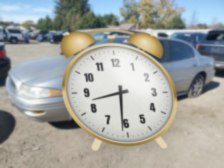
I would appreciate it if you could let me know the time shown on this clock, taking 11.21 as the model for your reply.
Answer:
8.31
